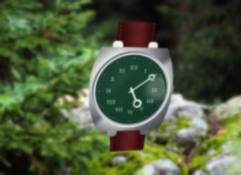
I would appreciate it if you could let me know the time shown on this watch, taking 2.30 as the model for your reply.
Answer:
5.09
